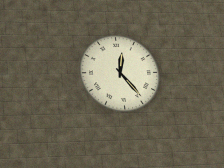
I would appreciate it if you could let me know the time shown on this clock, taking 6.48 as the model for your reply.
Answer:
12.24
